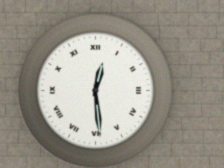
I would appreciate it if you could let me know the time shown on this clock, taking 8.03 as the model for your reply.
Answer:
12.29
